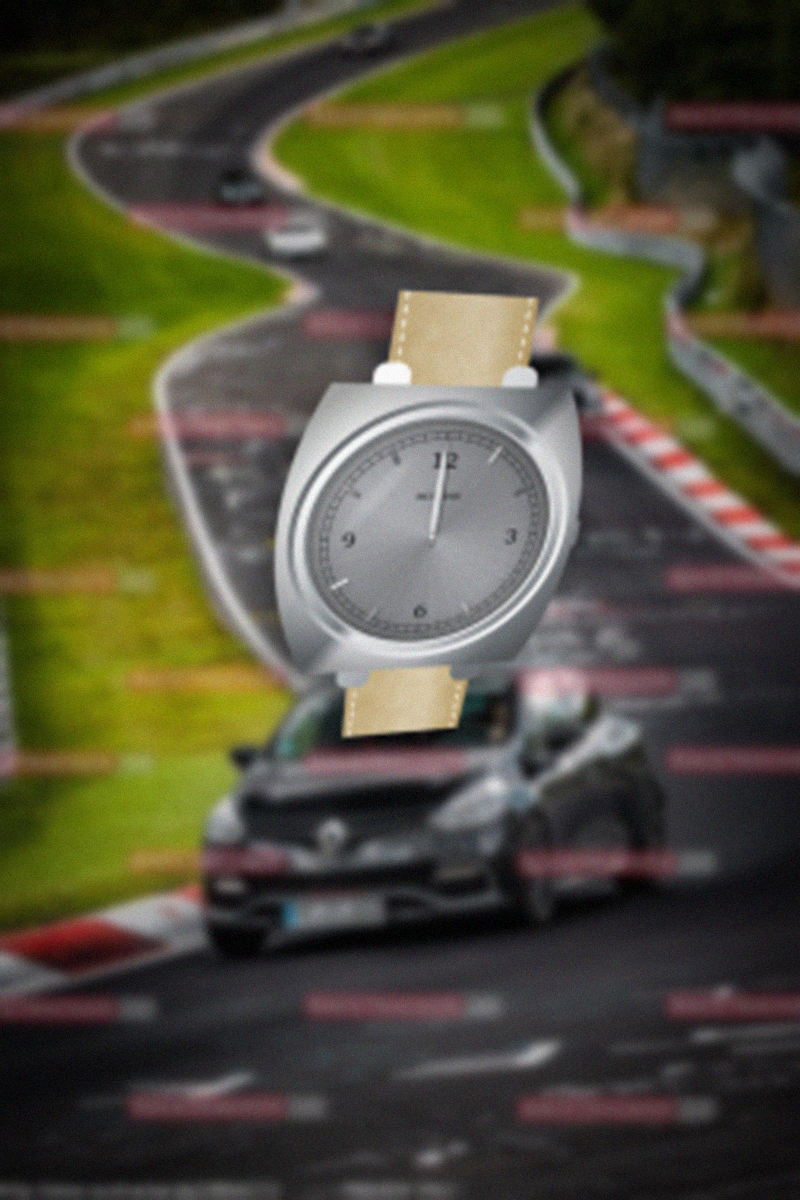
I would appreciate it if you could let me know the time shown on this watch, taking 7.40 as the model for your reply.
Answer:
12.00
